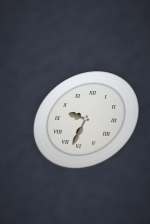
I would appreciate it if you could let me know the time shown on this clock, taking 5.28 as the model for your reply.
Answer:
9.32
